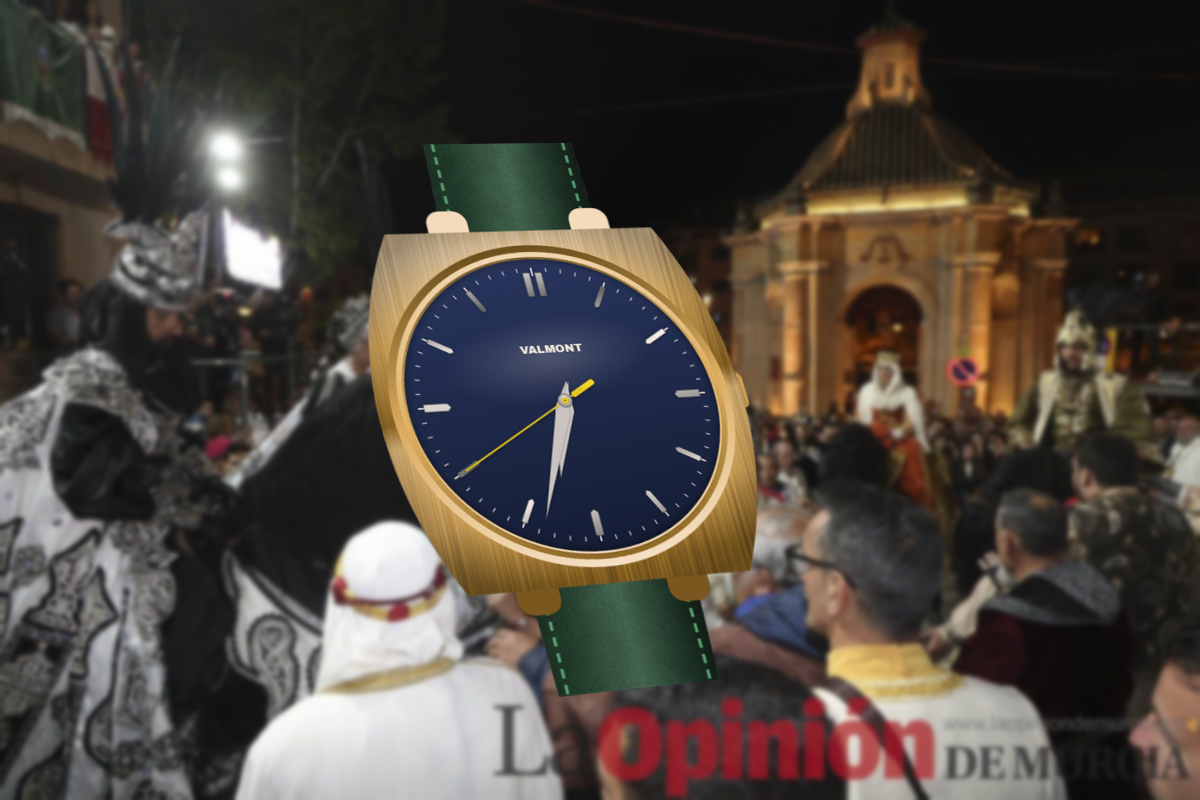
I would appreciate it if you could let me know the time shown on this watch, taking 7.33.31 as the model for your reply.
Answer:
6.33.40
